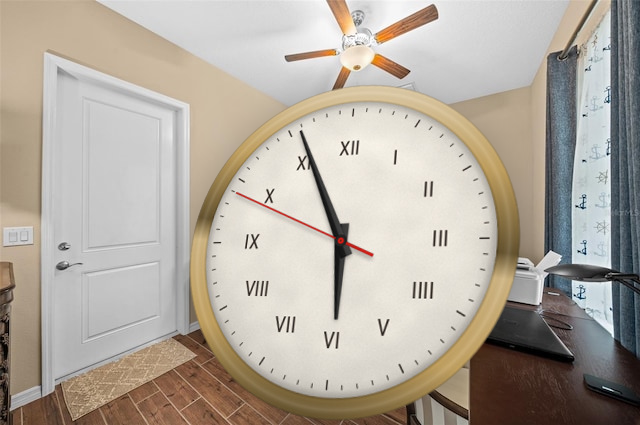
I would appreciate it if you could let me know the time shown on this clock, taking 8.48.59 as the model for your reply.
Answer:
5.55.49
